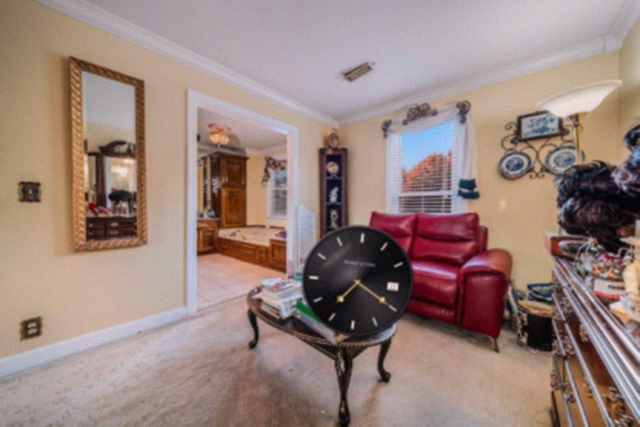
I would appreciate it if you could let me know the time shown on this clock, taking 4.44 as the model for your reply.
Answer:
7.20
